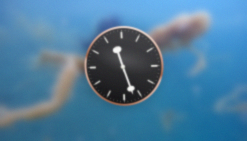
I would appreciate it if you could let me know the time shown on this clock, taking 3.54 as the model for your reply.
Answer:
11.27
